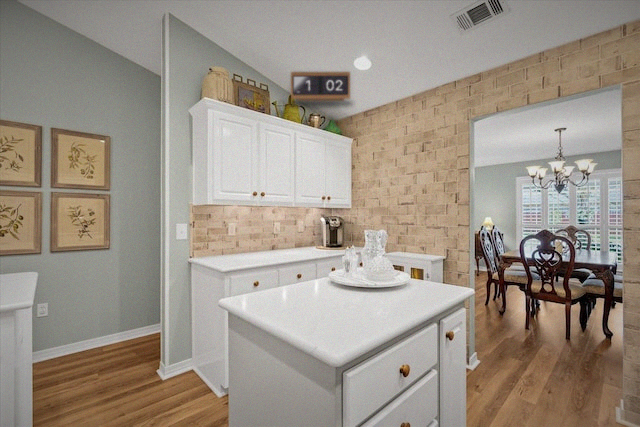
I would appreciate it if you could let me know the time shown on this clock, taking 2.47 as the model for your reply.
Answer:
1.02
